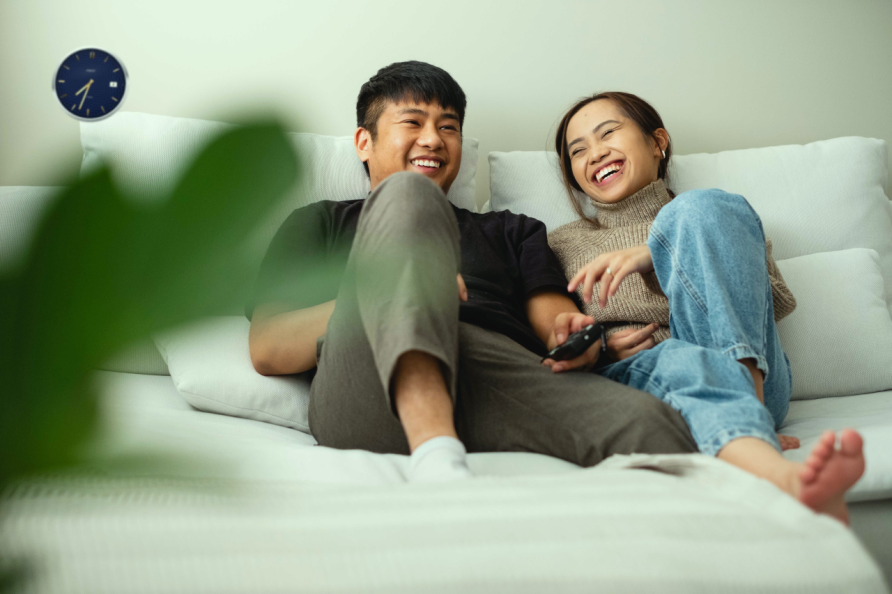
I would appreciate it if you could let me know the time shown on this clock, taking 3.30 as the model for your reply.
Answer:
7.33
